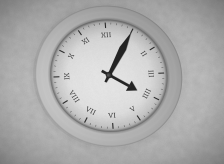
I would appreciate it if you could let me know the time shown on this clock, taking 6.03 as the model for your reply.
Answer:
4.05
